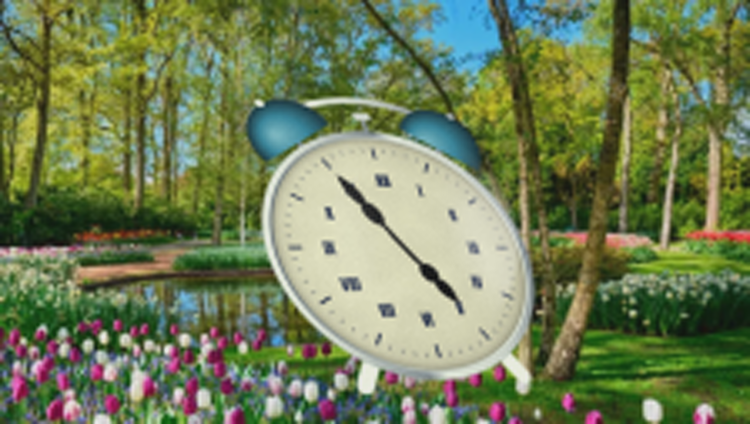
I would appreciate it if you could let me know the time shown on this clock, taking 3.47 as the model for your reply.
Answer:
4.55
